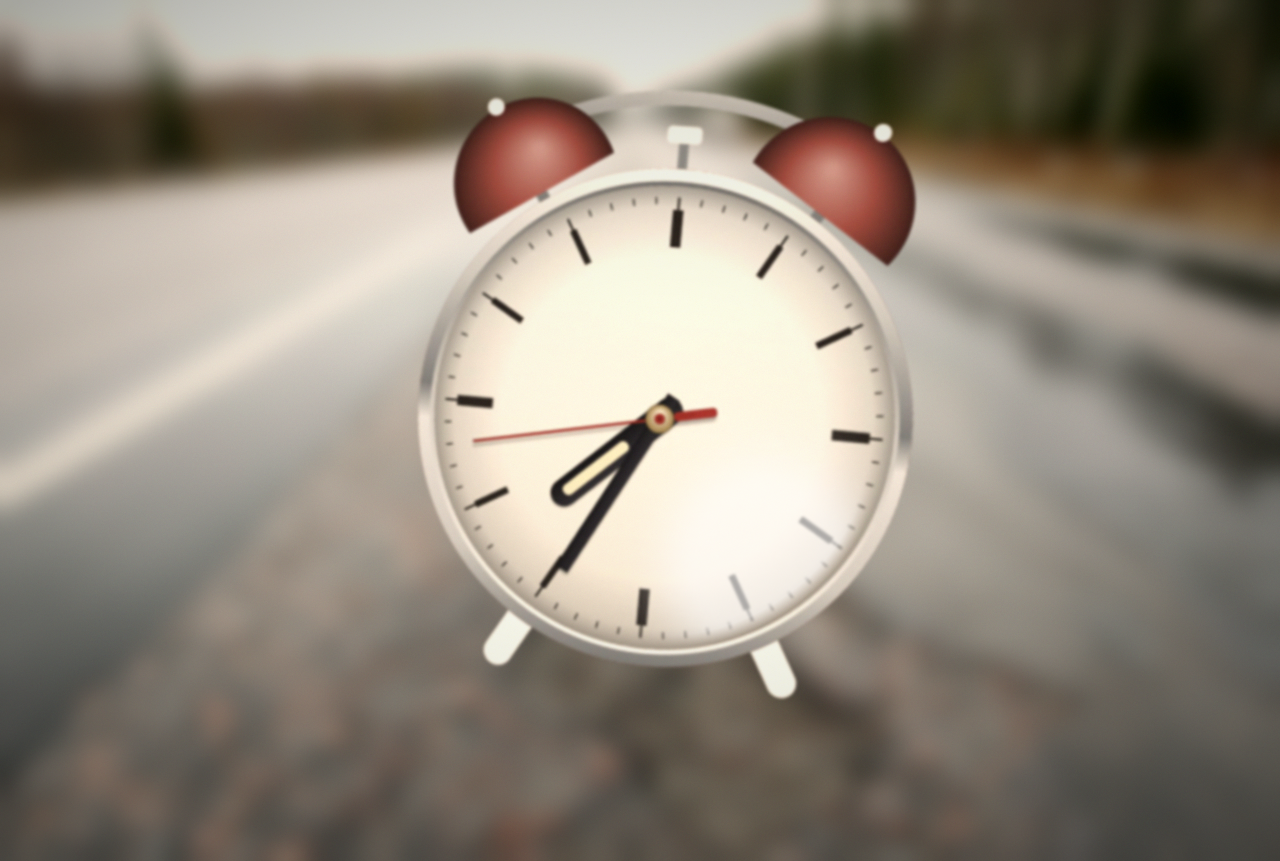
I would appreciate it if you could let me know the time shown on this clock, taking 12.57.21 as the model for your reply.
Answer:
7.34.43
